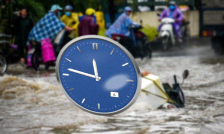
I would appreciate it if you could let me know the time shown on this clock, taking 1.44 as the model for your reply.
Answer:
11.47
